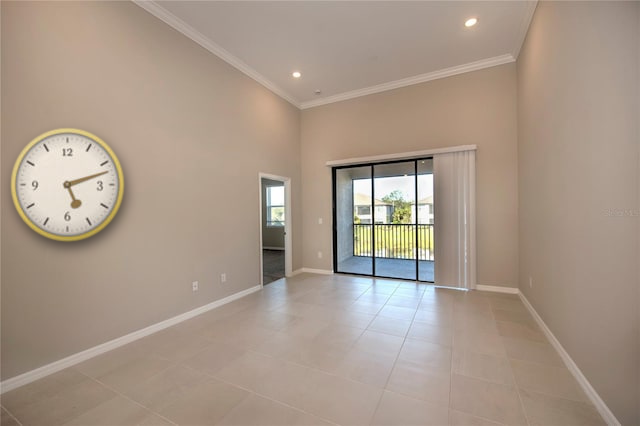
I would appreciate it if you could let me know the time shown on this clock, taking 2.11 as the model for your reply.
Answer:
5.12
